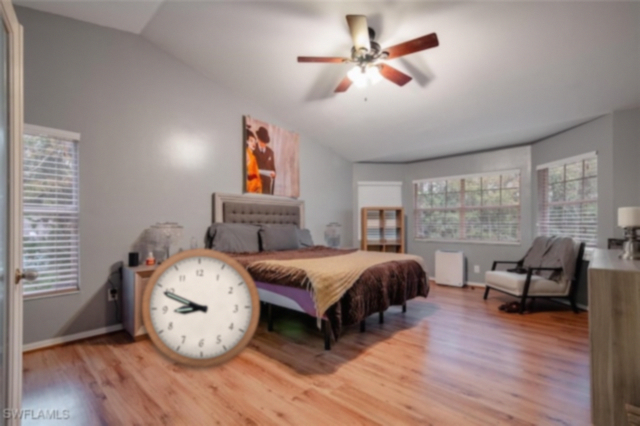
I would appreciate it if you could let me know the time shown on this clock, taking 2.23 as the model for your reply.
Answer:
8.49
